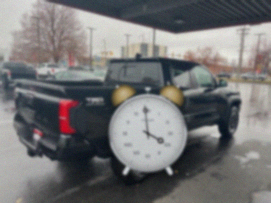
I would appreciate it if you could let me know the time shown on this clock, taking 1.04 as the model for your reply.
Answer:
3.59
